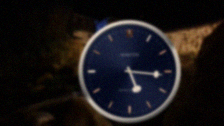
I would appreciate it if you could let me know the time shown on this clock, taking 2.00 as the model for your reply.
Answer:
5.16
